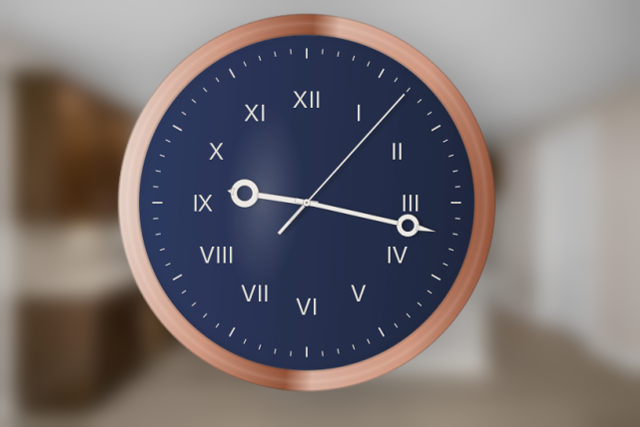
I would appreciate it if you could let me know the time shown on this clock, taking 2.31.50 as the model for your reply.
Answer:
9.17.07
